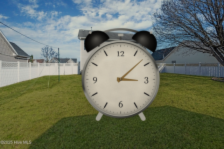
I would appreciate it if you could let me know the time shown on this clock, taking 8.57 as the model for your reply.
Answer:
3.08
